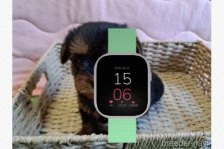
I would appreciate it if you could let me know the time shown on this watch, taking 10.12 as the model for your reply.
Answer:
15.06
